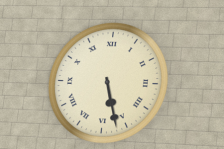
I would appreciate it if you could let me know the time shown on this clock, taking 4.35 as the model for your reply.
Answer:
5.27
